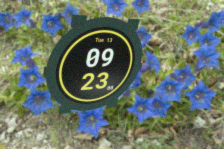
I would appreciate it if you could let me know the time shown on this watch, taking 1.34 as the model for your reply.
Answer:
9.23
